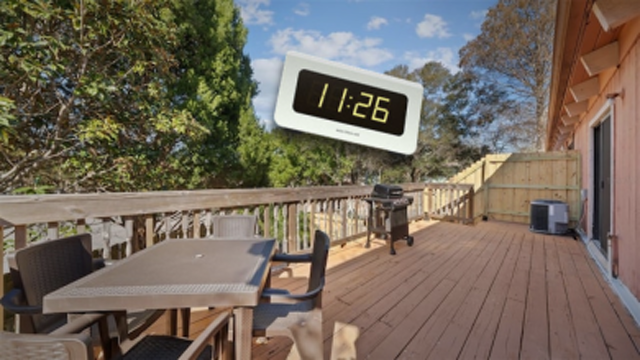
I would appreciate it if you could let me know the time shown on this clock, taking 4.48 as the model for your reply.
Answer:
11.26
